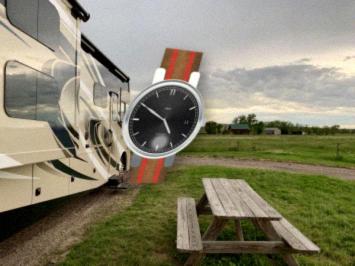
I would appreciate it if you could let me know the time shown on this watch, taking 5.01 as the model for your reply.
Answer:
4.50
